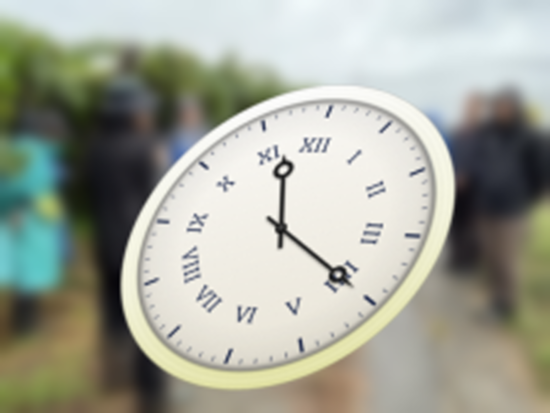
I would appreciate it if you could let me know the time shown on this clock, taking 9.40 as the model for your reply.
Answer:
11.20
